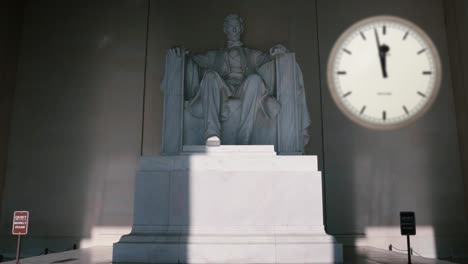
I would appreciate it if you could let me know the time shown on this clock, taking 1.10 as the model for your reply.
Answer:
11.58
